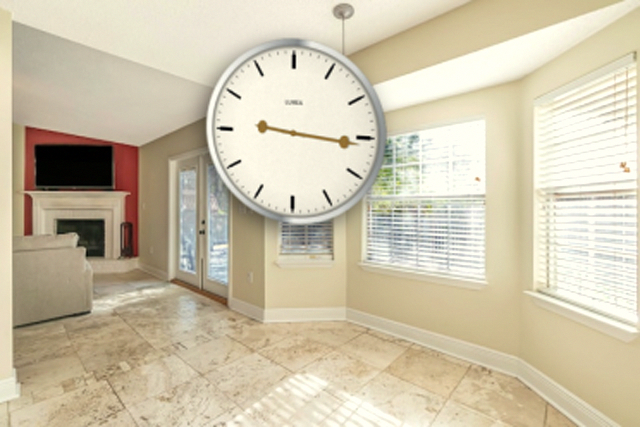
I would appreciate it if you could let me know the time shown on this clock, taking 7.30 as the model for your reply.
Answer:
9.16
